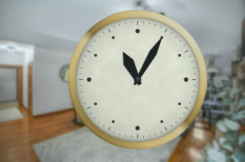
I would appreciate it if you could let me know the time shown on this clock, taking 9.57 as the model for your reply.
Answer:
11.05
